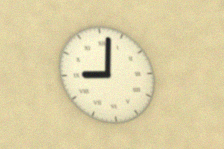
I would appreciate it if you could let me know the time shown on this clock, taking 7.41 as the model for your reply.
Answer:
9.02
